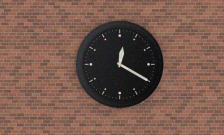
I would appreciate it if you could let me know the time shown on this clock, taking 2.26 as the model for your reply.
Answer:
12.20
